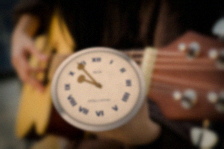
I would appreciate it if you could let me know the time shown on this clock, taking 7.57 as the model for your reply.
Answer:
9.54
